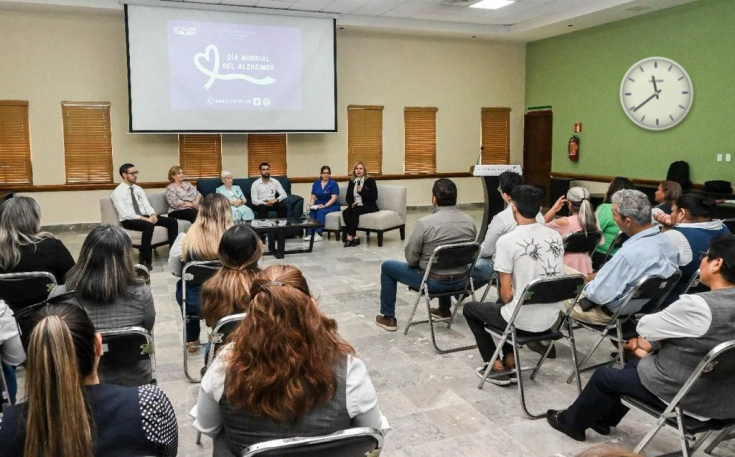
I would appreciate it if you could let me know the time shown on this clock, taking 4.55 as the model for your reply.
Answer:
11.39
